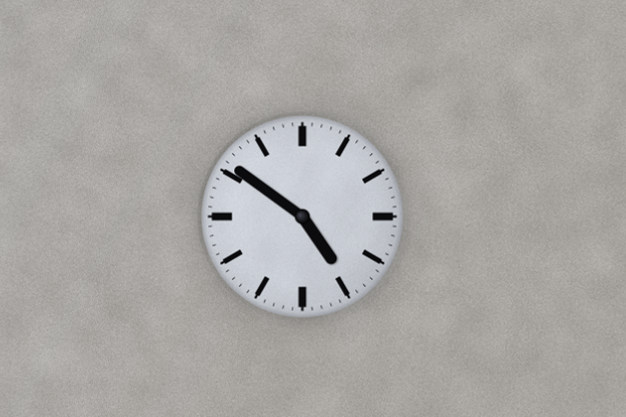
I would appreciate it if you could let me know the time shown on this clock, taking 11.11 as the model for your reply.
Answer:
4.51
